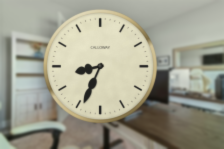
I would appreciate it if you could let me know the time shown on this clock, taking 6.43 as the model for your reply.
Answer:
8.34
